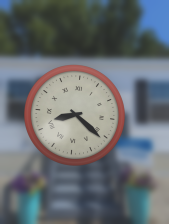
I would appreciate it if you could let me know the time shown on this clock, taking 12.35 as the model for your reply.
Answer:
8.21
